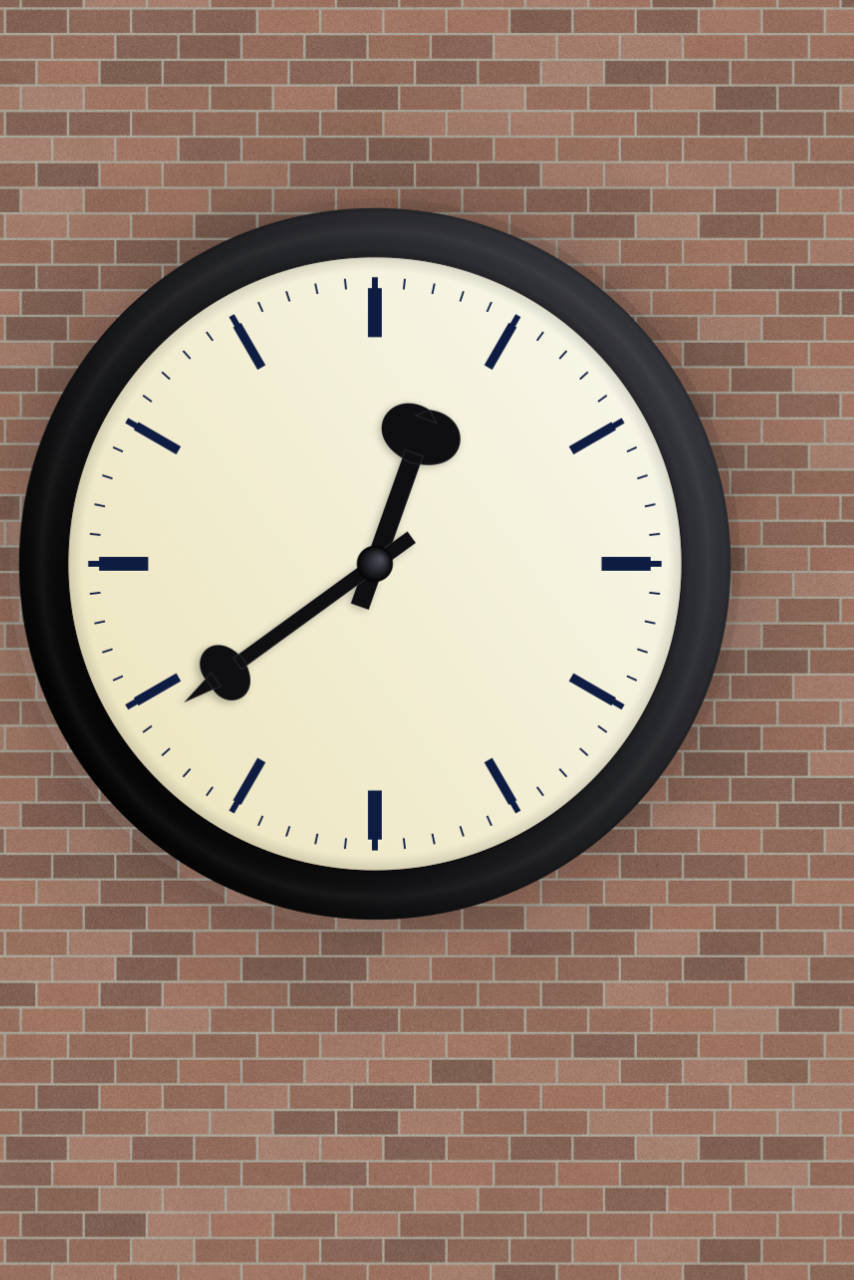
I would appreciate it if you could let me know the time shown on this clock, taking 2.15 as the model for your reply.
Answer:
12.39
